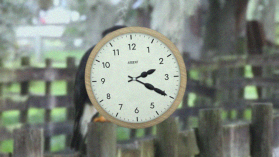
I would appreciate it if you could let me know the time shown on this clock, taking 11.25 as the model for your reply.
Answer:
2.20
